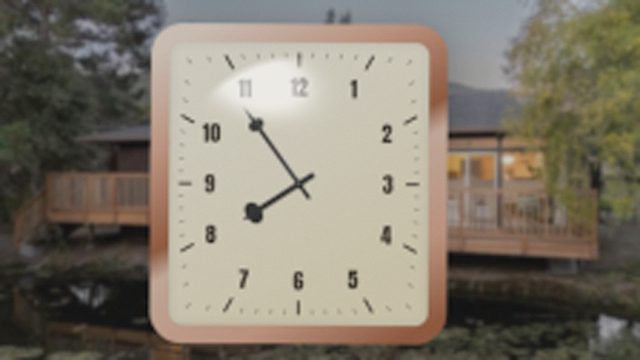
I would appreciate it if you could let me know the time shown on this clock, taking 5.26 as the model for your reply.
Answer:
7.54
